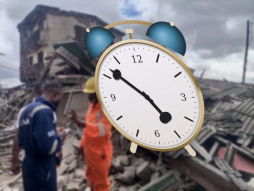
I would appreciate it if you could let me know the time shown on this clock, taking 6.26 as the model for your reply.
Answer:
4.52
